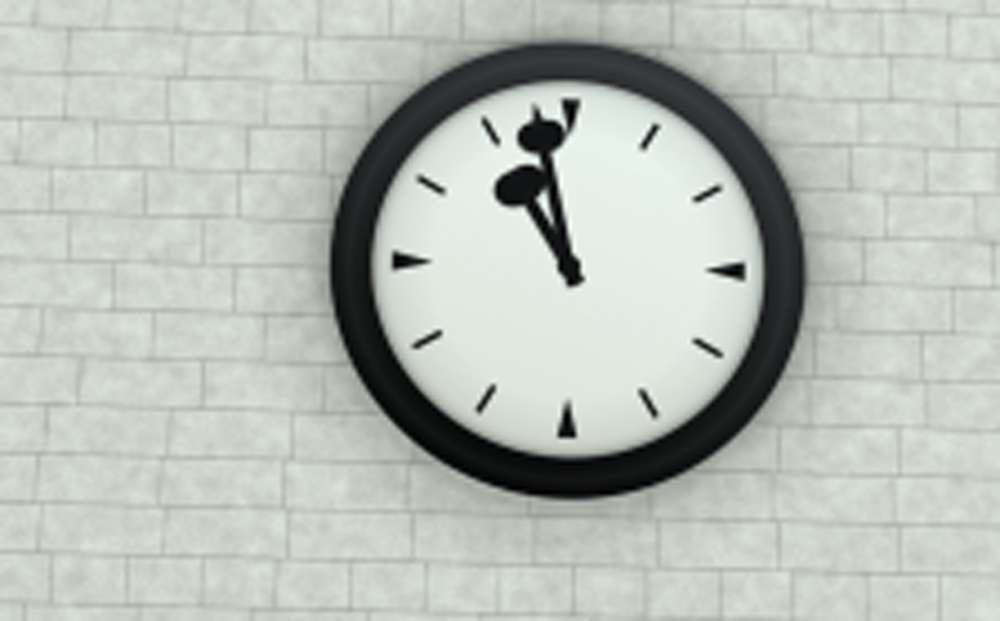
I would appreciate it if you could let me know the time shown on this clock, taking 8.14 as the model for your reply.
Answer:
10.58
